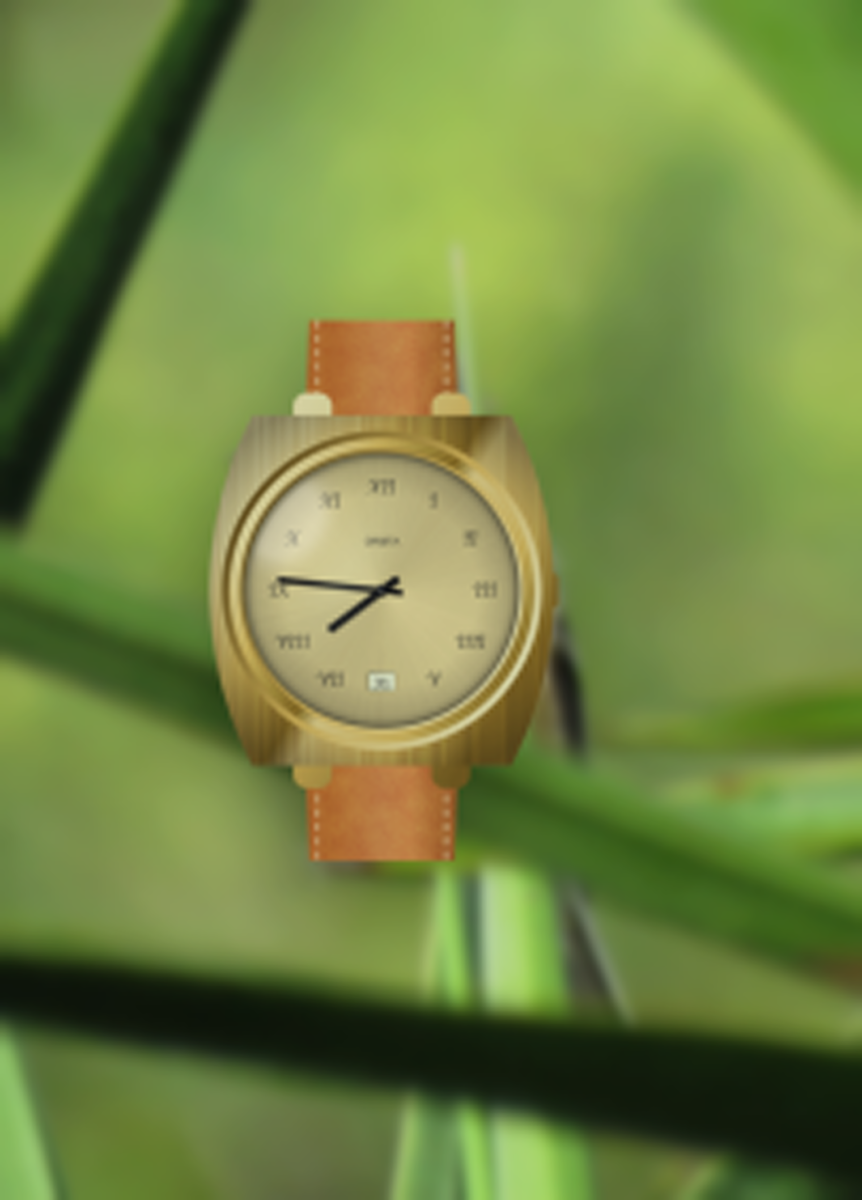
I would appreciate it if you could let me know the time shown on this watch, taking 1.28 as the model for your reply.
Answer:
7.46
